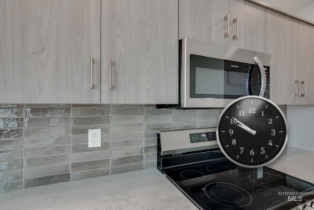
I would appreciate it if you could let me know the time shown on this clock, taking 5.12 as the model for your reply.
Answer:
9.51
